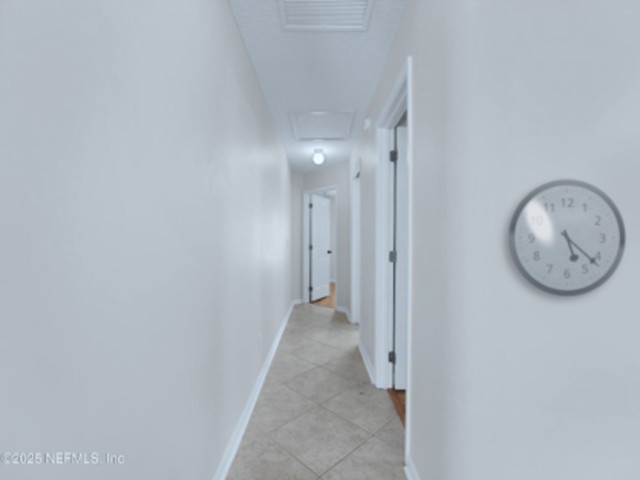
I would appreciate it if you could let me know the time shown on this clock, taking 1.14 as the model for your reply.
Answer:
5.22
